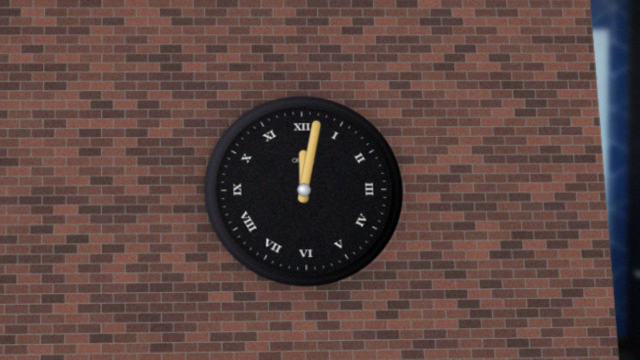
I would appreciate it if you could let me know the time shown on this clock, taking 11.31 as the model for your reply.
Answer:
12.02
